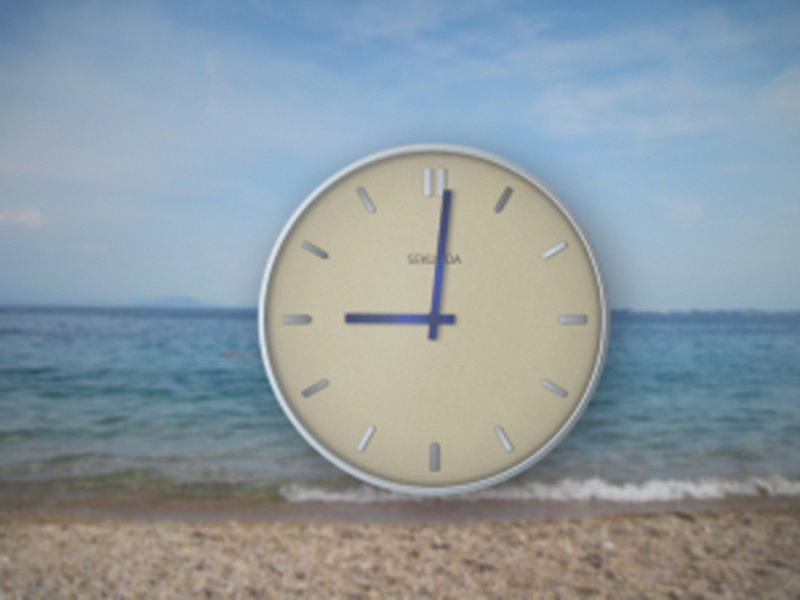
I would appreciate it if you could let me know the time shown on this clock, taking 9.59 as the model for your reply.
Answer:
9.01
